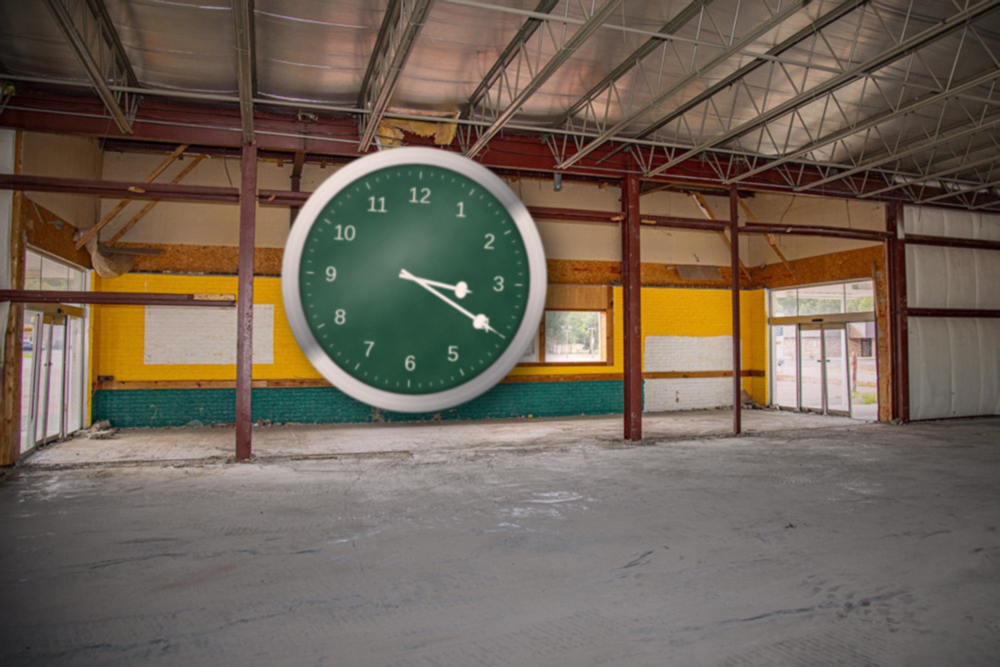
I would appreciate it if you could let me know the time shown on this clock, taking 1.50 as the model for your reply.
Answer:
3.20
